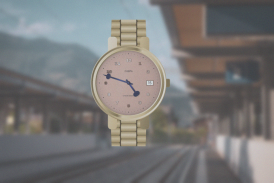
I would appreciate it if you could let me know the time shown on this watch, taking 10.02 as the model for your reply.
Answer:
4.48
